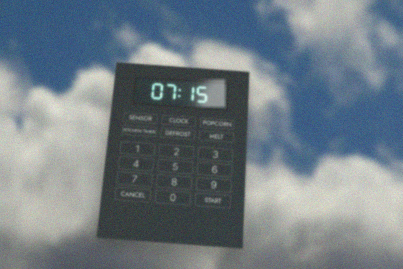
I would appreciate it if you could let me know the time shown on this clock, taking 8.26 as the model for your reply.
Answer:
7.15
